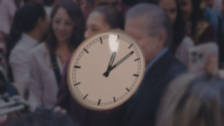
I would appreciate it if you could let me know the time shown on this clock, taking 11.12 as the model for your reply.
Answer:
12.07
